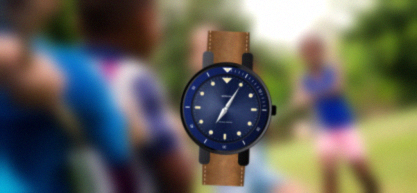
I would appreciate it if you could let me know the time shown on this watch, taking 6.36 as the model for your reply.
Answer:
7.05
